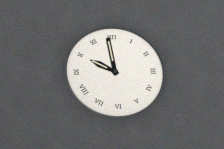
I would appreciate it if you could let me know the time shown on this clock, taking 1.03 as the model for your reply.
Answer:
9.59
